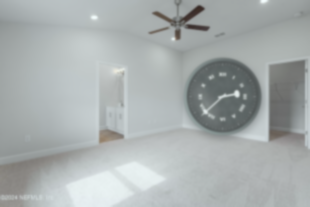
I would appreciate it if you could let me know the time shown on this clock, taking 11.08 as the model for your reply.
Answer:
2.38
